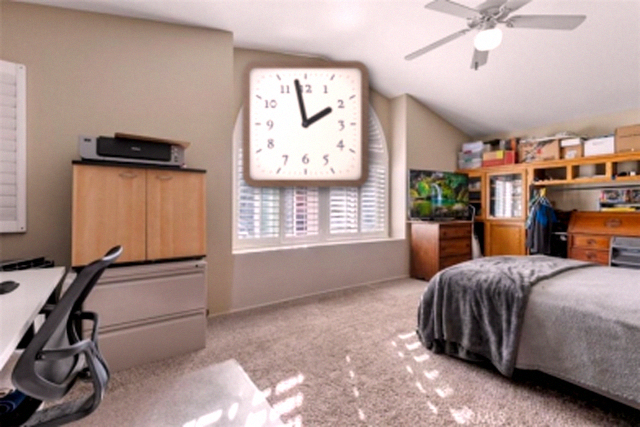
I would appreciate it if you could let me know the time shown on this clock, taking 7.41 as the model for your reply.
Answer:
1.58
